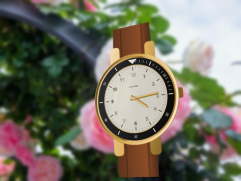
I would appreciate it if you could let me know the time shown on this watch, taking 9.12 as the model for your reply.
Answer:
4.14
